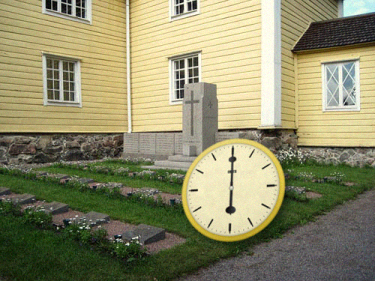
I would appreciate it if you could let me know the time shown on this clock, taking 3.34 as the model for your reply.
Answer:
6.00
